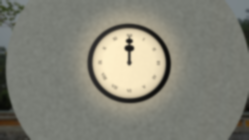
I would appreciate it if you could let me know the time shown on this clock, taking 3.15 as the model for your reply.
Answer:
12.00
